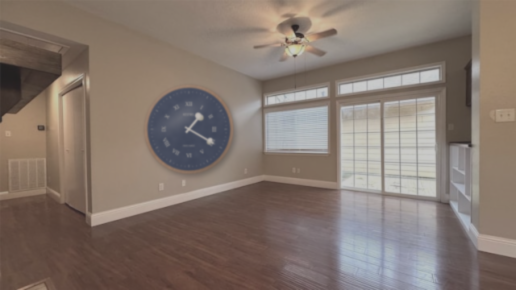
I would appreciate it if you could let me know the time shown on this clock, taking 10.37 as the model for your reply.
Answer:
1.20
